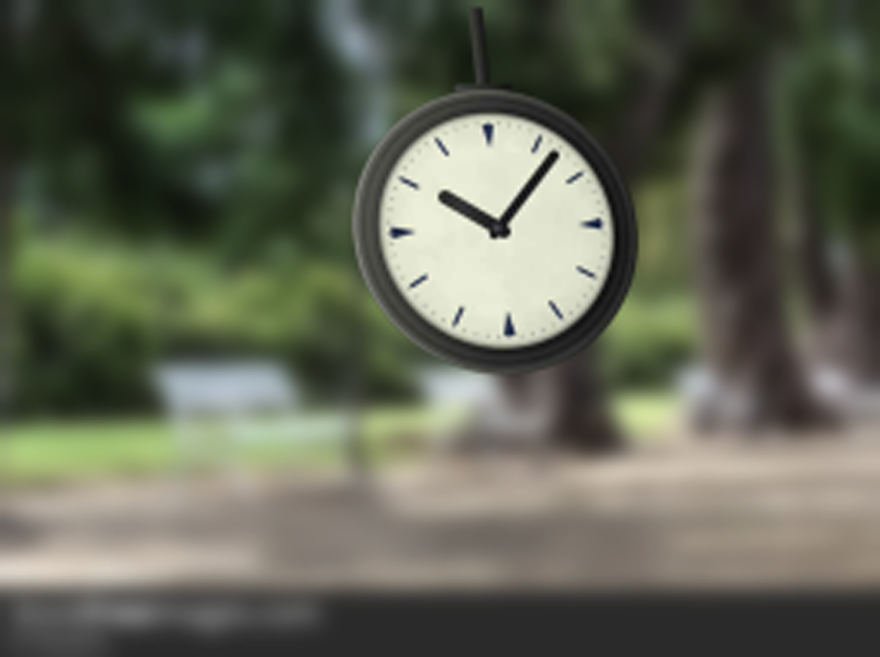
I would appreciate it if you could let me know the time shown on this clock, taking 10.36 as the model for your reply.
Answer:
10.07
